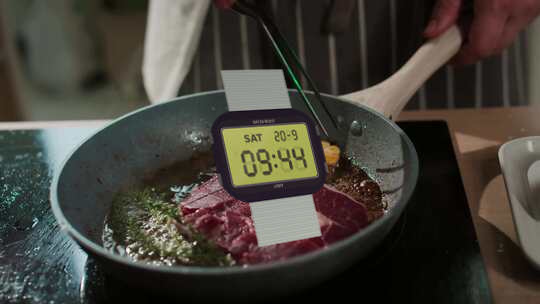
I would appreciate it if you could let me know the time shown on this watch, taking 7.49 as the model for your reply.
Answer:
9.44
